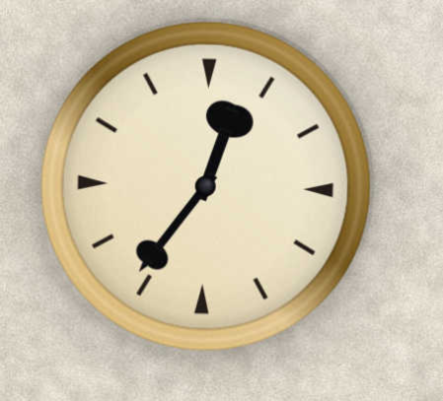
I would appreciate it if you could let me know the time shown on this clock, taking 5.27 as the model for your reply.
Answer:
12.36
